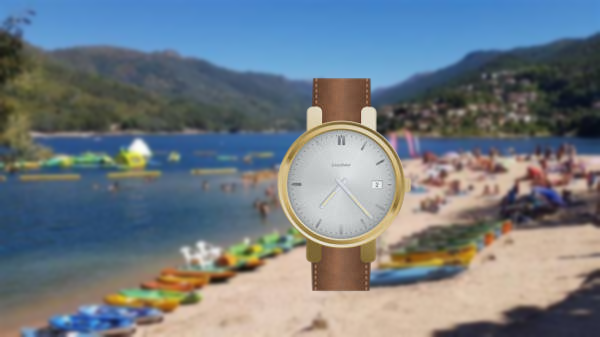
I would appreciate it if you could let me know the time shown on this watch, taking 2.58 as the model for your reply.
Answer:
7.23
